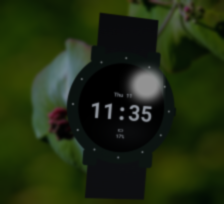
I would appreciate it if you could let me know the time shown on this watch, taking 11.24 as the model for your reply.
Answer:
11.35
